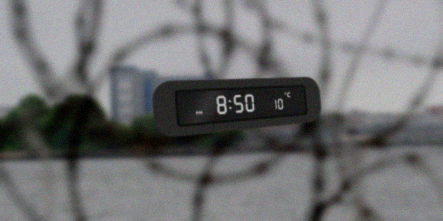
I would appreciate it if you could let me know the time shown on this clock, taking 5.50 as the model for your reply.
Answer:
8.50
